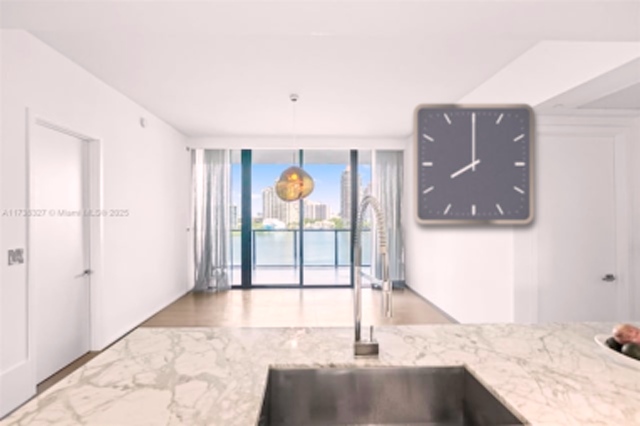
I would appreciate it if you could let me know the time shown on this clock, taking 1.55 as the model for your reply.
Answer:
8.00
